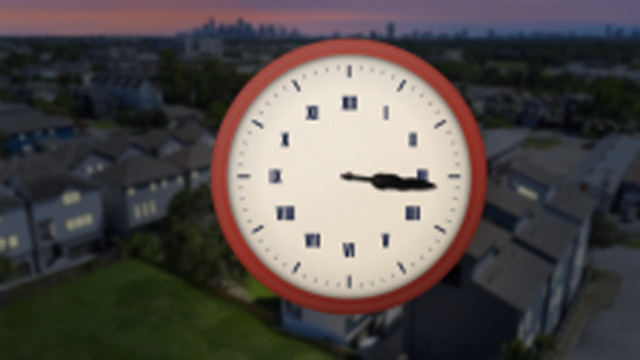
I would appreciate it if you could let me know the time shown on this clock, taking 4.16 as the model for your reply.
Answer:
3.16
